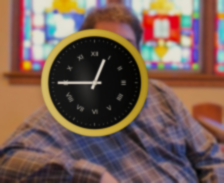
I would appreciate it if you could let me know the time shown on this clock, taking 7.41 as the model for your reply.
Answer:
12.45
